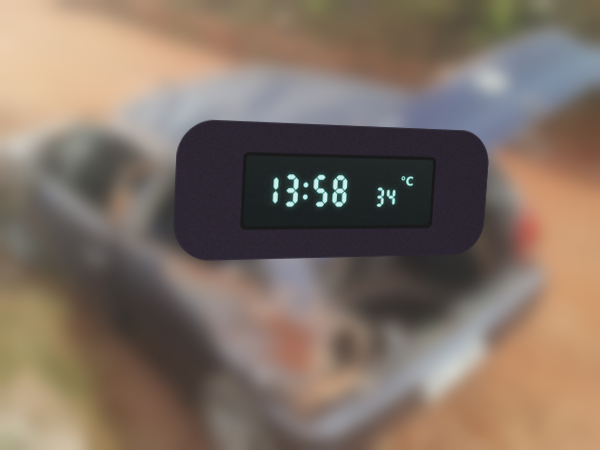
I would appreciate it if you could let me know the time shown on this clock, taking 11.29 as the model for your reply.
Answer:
13.58
